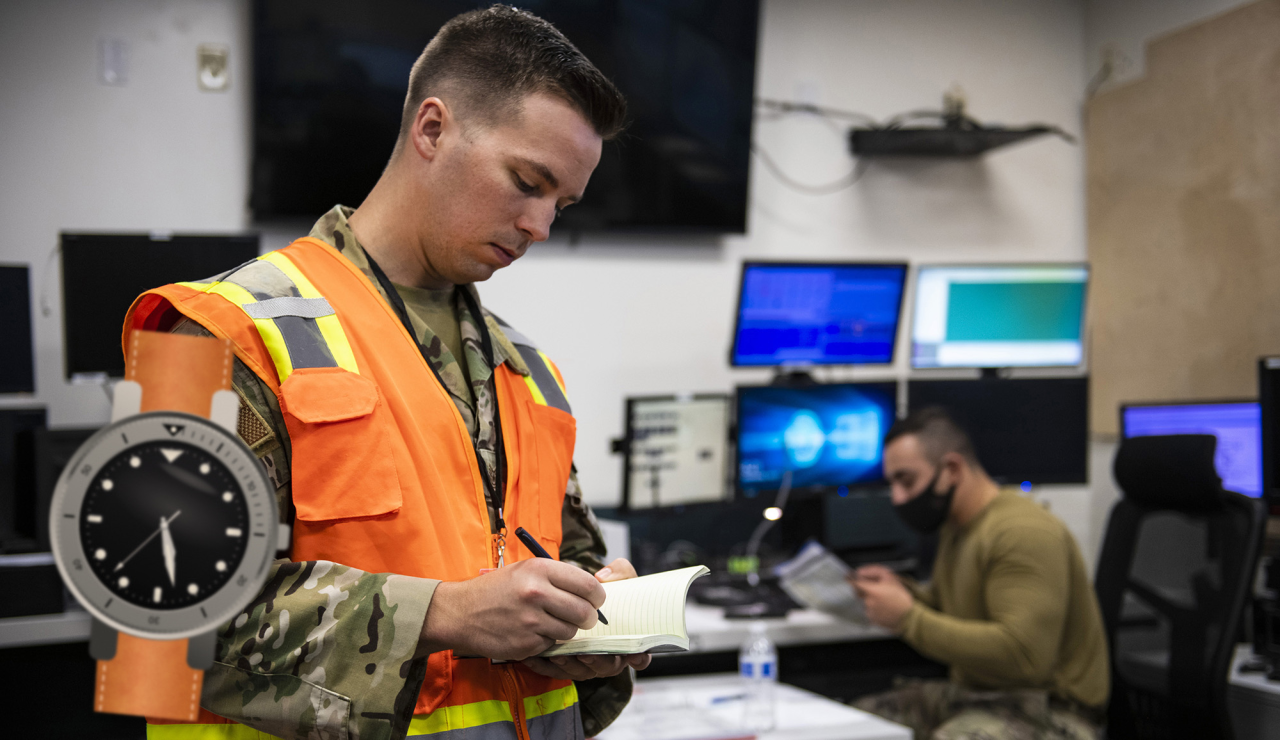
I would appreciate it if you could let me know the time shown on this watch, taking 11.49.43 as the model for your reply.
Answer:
5.27.37
